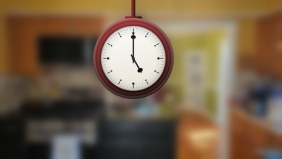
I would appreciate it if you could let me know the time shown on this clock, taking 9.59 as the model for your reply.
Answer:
5.00
